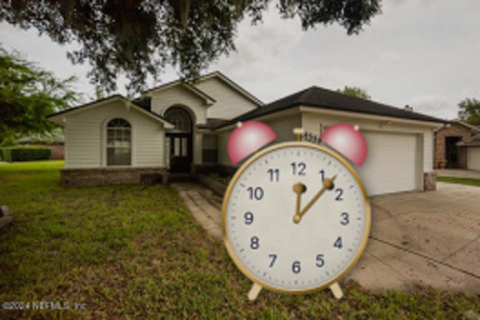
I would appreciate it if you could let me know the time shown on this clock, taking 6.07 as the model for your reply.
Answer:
12.07
